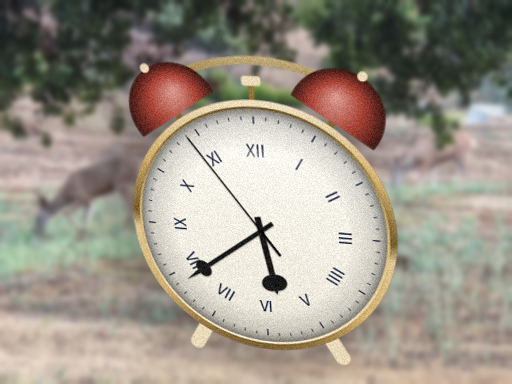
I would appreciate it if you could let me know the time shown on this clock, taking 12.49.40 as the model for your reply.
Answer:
5.38.54
